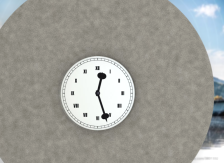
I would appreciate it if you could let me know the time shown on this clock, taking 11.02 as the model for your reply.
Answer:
12.27
